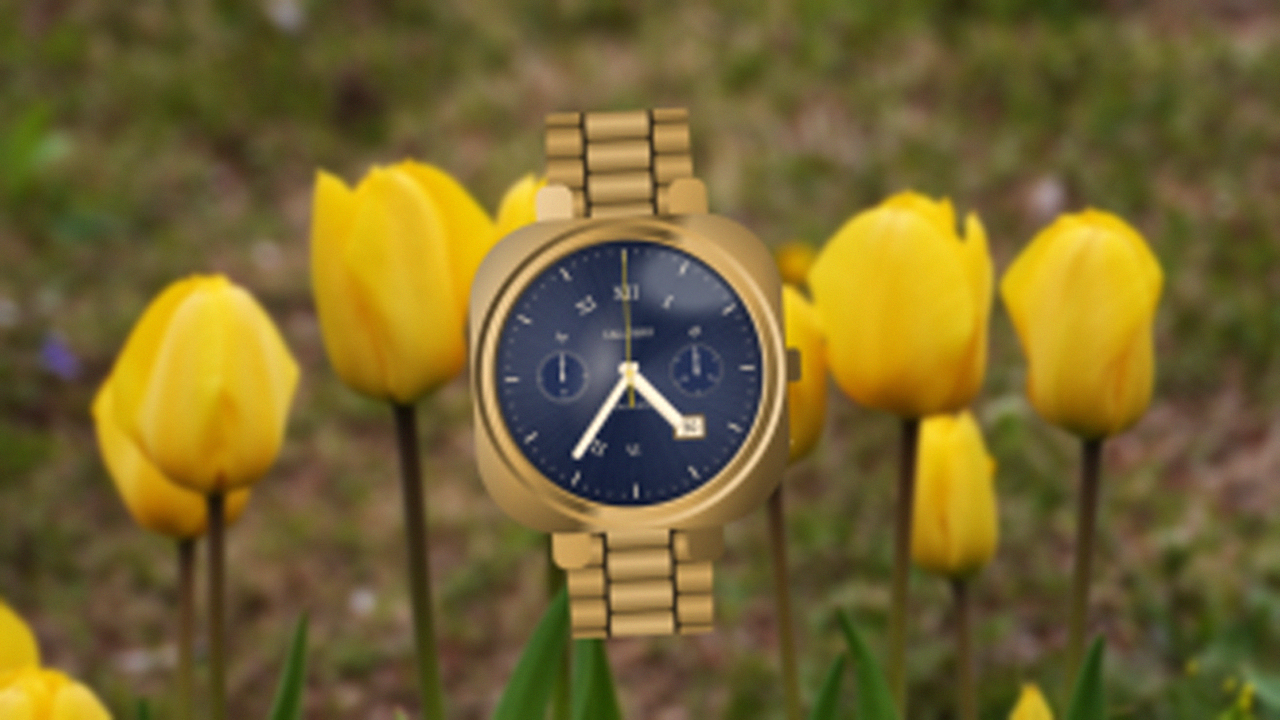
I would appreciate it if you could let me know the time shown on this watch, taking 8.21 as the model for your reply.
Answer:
4.36
